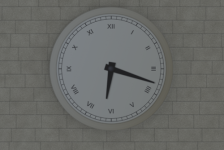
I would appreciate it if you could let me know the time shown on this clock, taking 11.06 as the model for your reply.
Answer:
6.18
